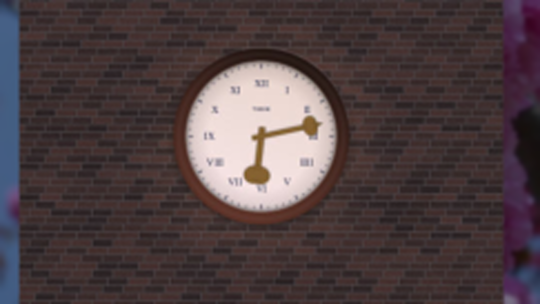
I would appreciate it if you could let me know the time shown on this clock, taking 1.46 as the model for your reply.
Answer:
6.13
